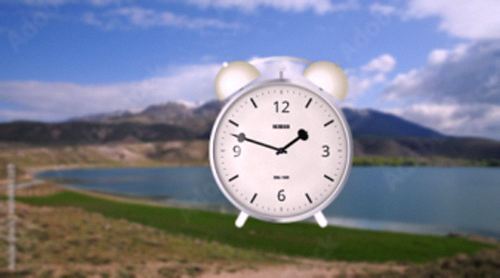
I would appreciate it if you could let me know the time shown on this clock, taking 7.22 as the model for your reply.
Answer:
1.48
